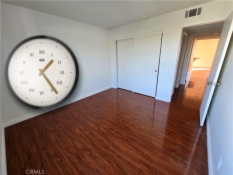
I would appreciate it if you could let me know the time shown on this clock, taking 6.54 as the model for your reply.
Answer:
1.24
